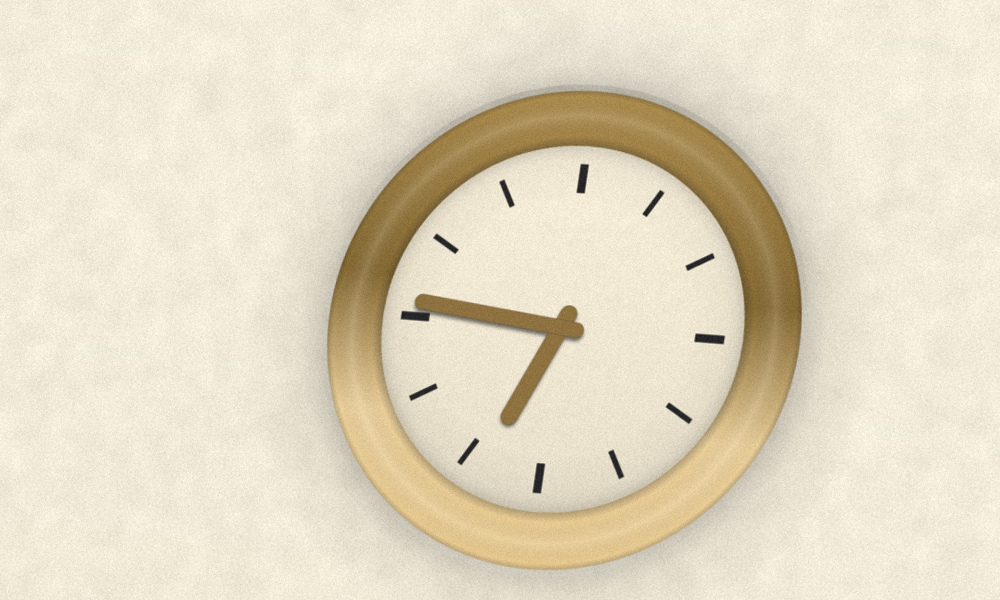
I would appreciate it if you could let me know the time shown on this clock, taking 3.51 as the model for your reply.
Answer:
6.46
